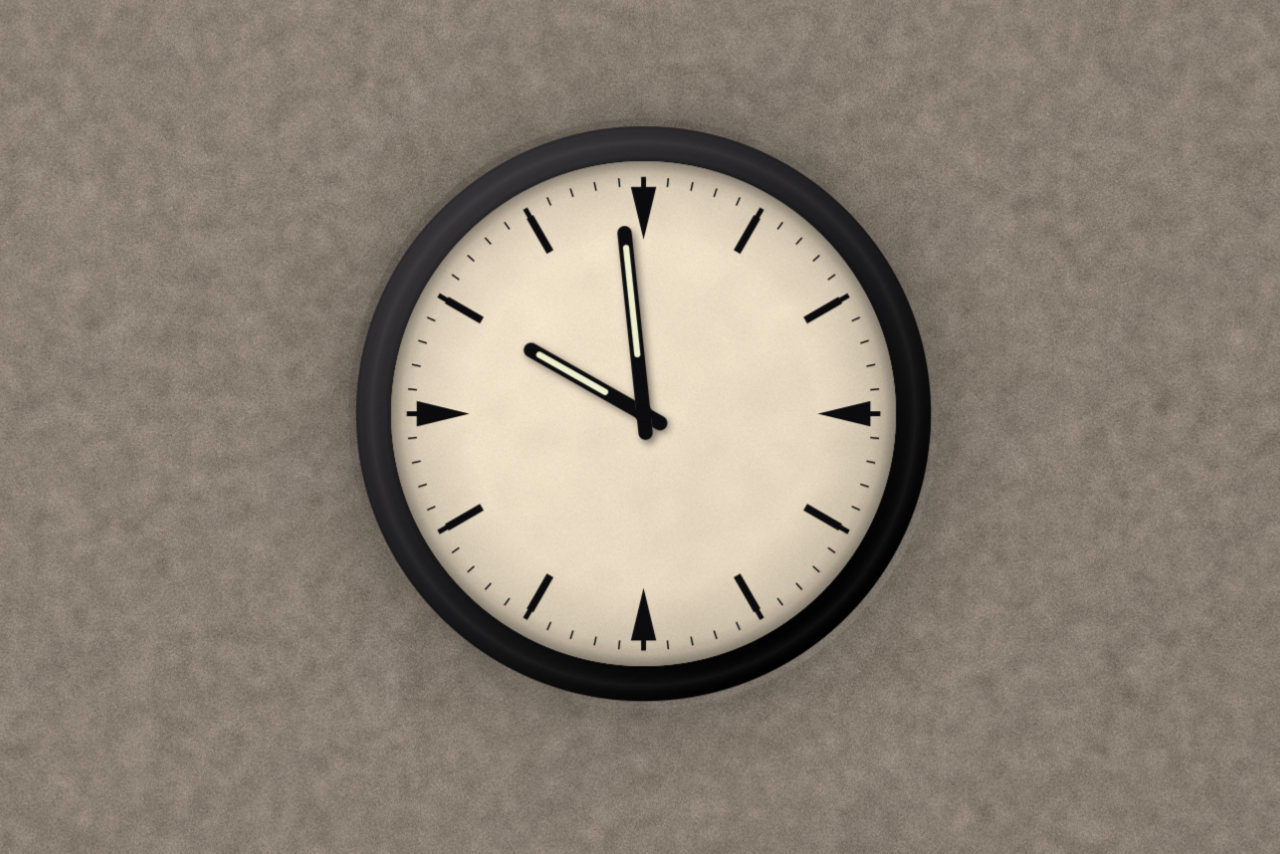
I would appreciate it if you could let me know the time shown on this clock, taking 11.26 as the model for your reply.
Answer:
9.59
